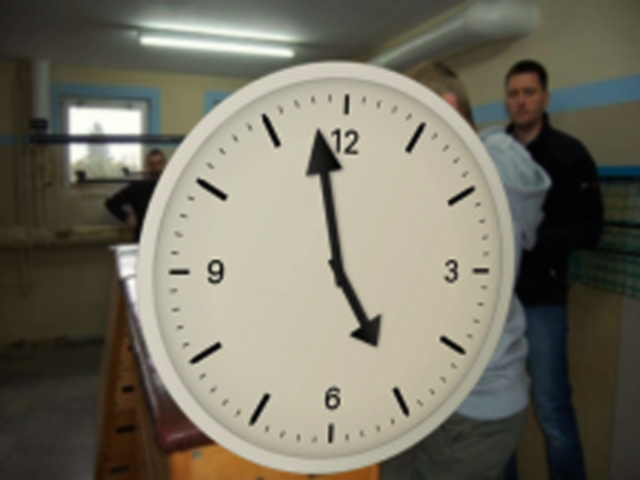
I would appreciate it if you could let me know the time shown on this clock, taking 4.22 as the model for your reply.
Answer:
4.58
